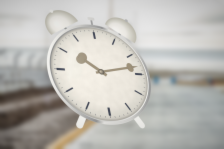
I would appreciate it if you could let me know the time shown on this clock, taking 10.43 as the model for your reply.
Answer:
10.13
